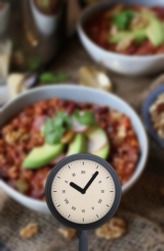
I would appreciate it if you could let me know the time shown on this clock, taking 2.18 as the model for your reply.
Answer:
10.06
